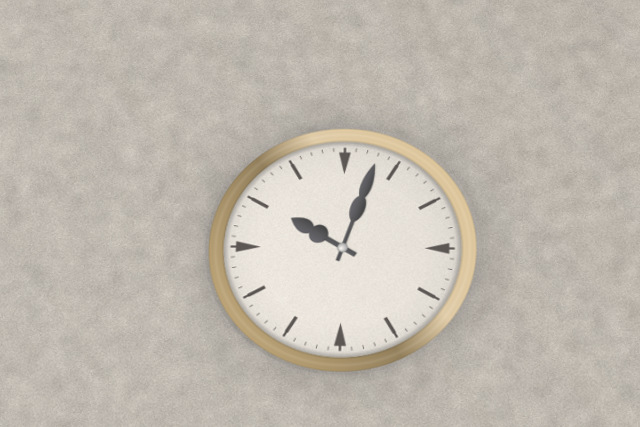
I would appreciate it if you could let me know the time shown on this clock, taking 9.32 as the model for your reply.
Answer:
10.03
